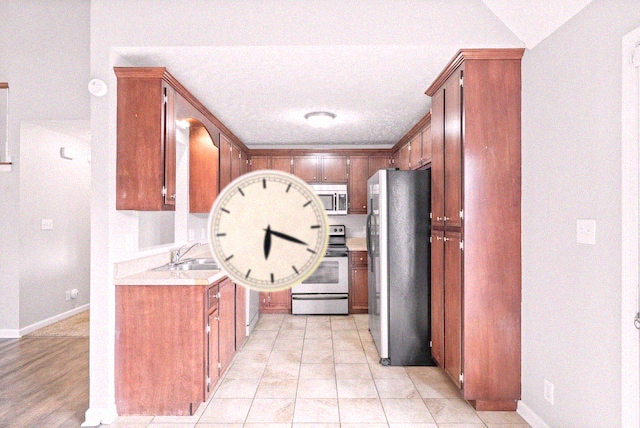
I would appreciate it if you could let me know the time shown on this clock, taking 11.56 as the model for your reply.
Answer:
6.19
